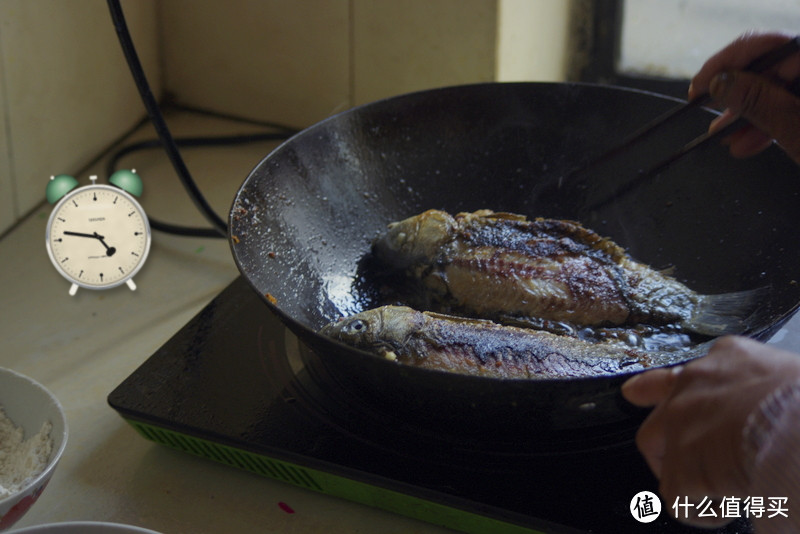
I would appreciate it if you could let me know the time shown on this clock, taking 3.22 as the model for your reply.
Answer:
4.47
